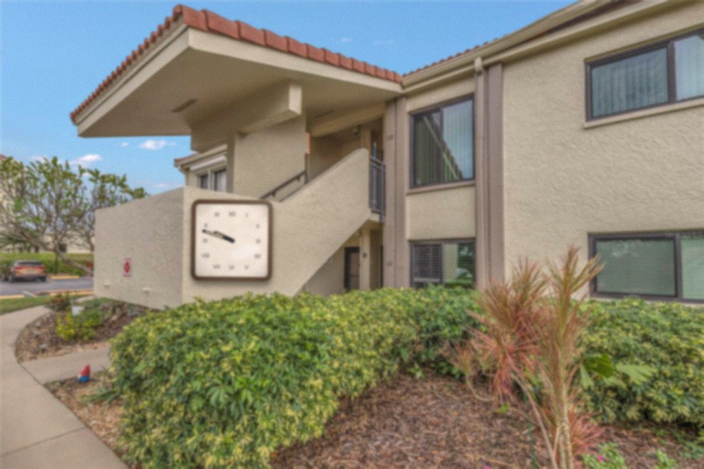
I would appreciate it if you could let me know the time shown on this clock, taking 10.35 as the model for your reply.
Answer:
9.48
